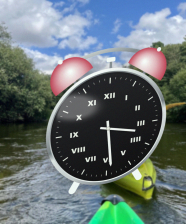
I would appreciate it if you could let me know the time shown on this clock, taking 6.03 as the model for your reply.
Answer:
3.29
